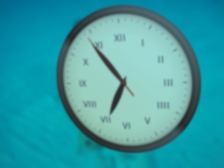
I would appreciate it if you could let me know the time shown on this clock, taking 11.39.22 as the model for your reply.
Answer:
6.53.54
